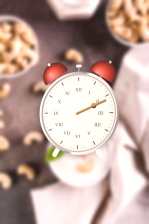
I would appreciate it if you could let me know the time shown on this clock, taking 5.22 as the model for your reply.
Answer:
2.11
